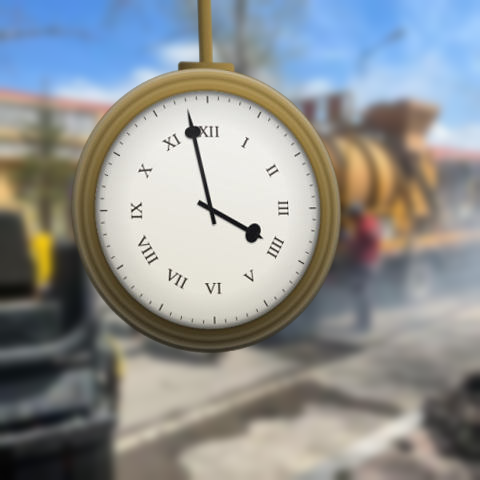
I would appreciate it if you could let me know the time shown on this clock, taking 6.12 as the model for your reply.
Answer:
3.58
